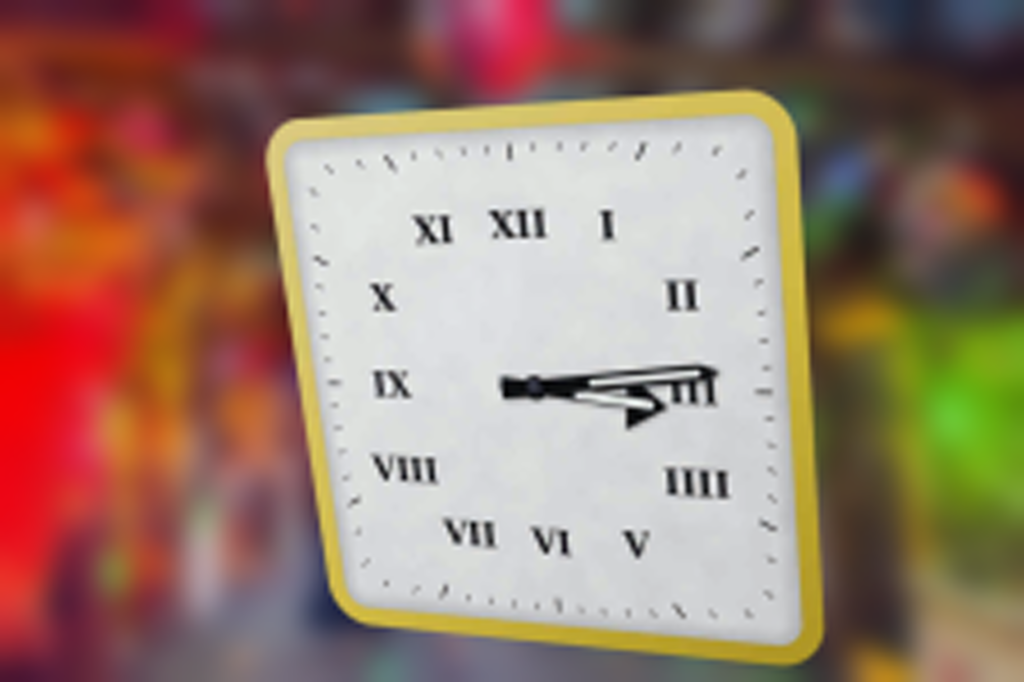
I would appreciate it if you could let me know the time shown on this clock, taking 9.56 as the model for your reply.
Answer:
3.14
